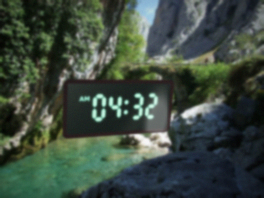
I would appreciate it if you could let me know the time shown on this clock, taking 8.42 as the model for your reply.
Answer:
4.32
